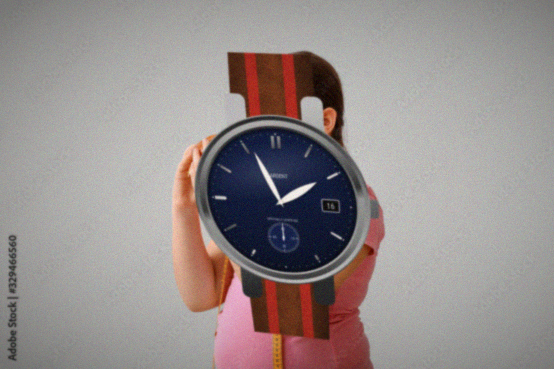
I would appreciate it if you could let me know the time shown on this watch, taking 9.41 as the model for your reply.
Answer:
1.56
